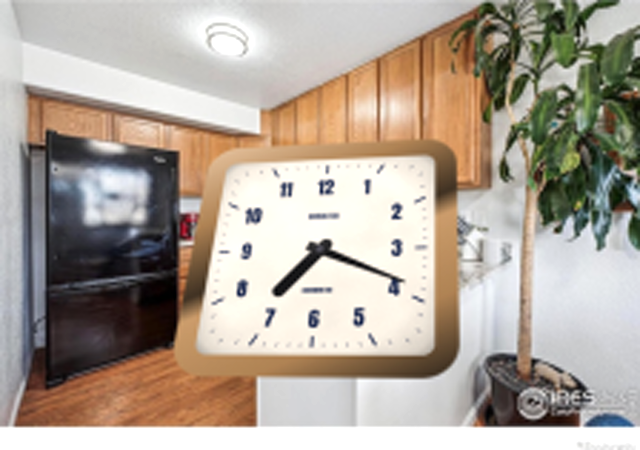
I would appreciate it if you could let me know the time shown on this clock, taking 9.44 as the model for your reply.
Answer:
7.19
